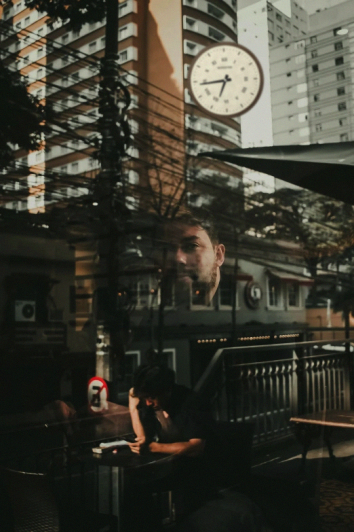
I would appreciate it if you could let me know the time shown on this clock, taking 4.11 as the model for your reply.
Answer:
6.44
